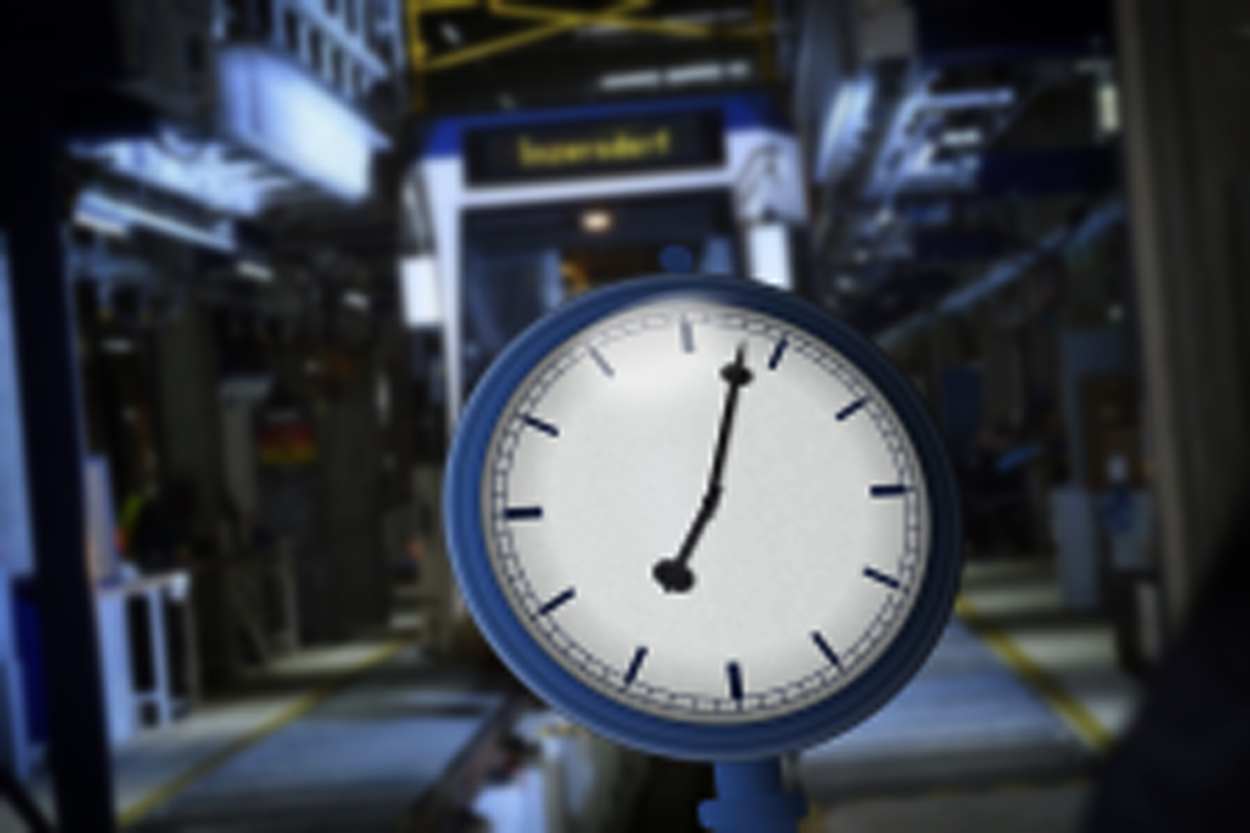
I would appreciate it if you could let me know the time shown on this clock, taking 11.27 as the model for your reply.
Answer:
7.03
